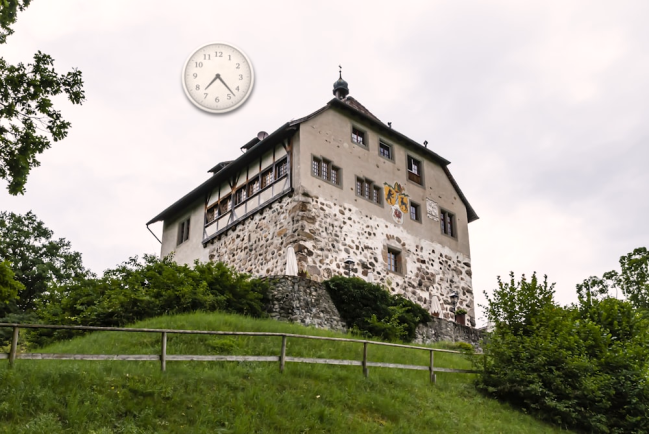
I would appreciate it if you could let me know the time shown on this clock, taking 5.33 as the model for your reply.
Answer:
7.23
